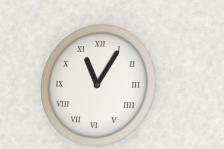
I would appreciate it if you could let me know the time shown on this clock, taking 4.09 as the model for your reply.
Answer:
11.05
